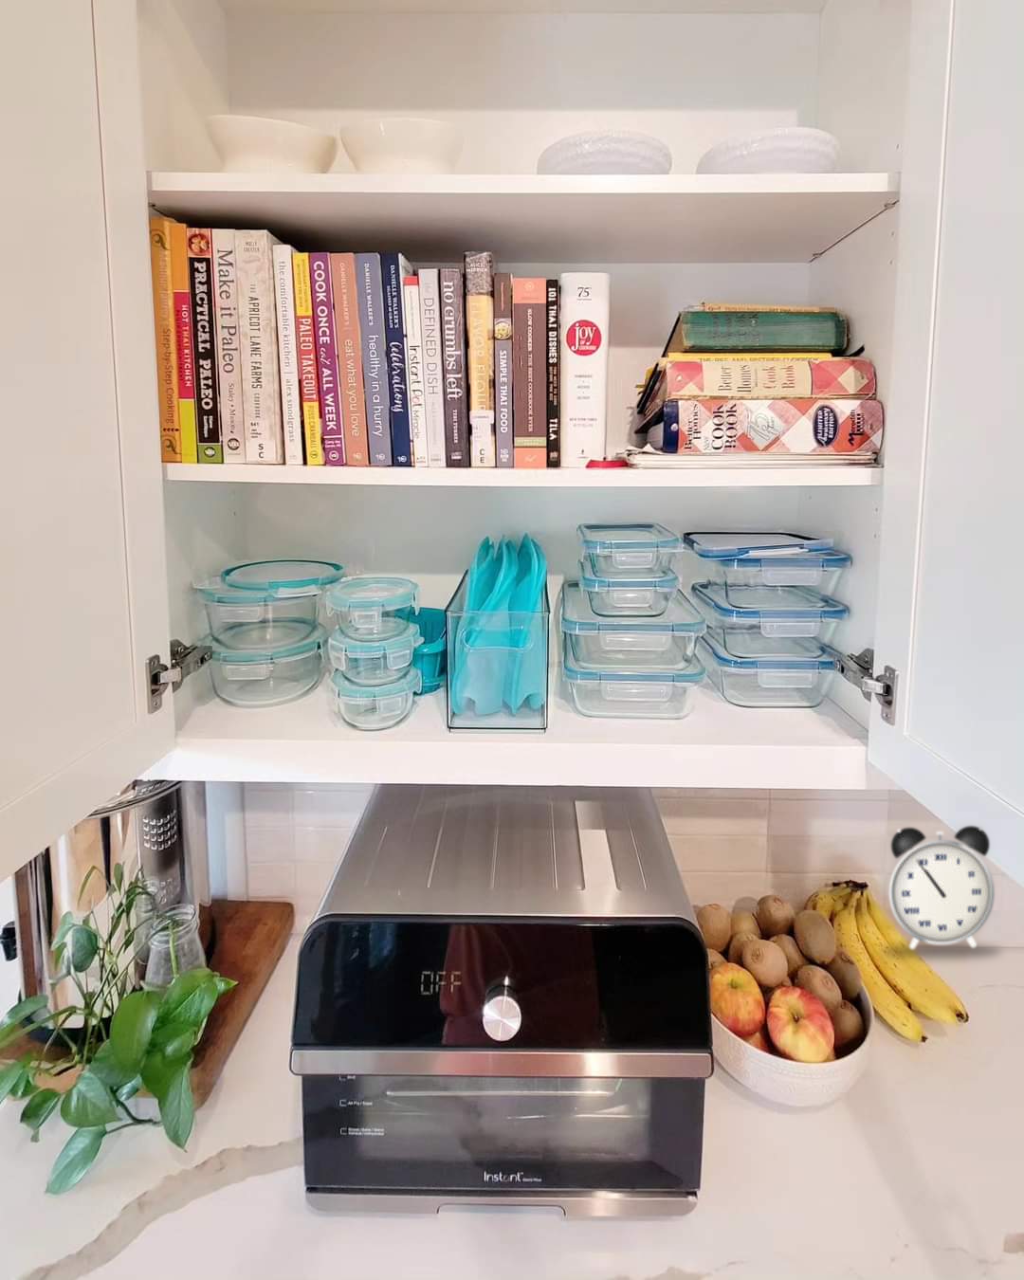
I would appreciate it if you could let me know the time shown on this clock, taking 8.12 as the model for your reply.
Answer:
10.54
